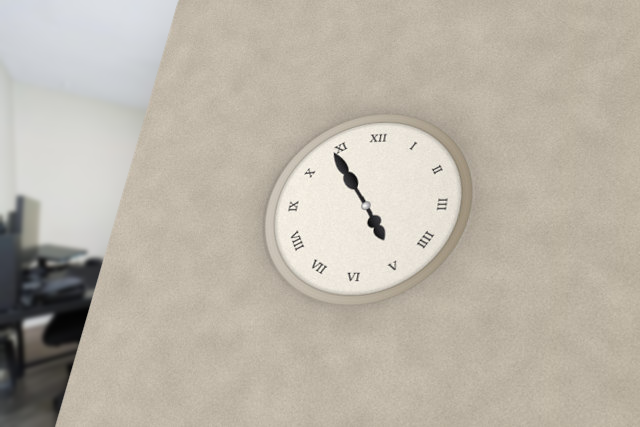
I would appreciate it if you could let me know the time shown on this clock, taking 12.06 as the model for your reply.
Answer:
4.54
